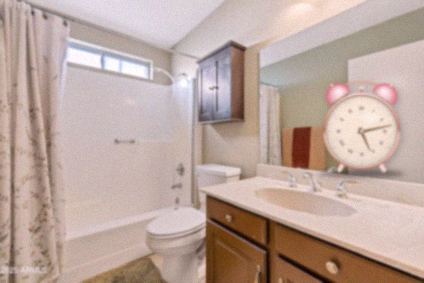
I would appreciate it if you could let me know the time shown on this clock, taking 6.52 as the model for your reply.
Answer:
5.13
